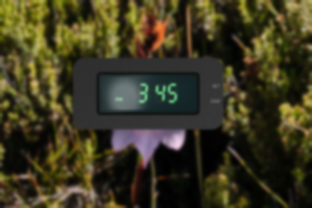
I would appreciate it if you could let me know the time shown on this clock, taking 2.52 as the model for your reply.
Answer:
3.45
